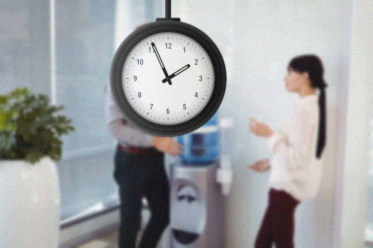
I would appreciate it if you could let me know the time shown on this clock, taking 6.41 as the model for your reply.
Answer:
1.56
